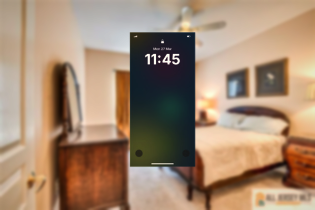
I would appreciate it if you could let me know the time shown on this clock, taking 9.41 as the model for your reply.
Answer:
11.45
